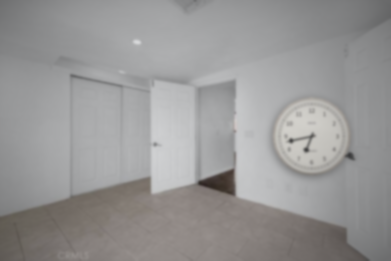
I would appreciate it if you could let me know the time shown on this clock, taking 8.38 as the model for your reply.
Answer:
6.43
